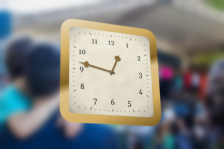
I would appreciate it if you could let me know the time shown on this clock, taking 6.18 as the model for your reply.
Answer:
12.47
